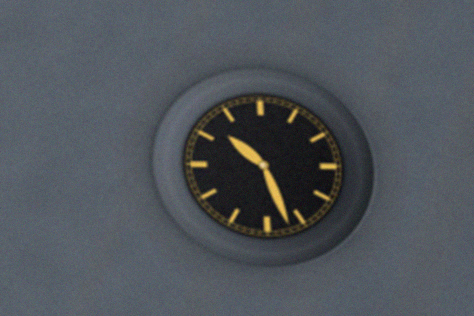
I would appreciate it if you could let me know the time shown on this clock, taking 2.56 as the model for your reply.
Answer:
10.27
